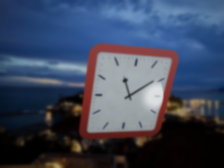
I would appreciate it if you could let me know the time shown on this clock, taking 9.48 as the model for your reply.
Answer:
11.09
